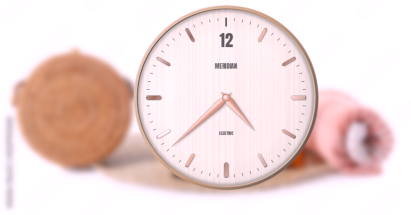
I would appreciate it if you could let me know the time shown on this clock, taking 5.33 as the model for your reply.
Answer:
4.38
